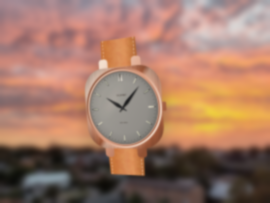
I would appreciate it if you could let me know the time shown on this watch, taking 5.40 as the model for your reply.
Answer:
10.07
